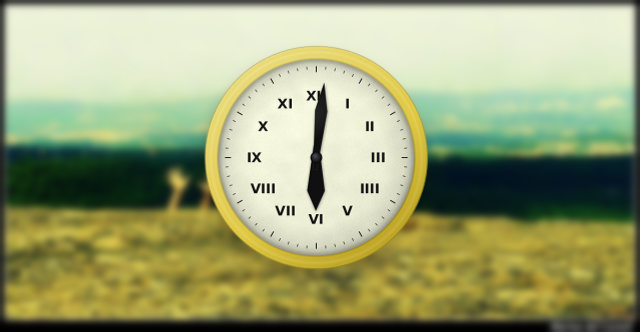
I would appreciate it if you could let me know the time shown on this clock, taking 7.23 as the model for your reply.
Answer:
6.01
